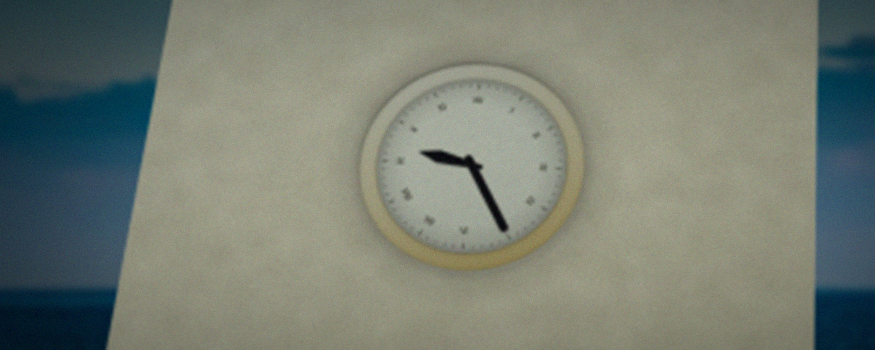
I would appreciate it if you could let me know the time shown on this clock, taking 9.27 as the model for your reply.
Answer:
9.25
